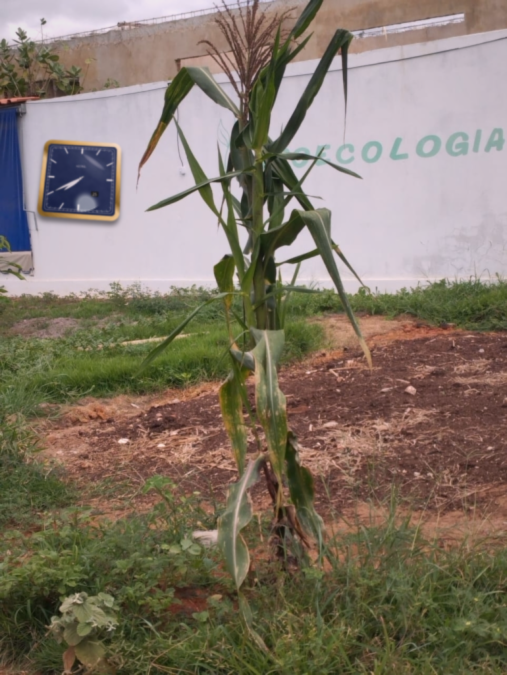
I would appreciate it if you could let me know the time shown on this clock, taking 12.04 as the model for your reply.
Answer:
7.40
